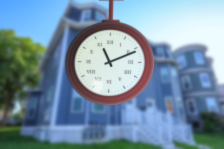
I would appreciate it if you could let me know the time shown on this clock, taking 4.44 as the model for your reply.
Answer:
11.11
